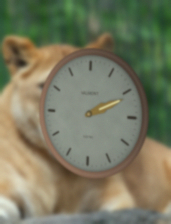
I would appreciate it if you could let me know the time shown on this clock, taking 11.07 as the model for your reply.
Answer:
2.11
